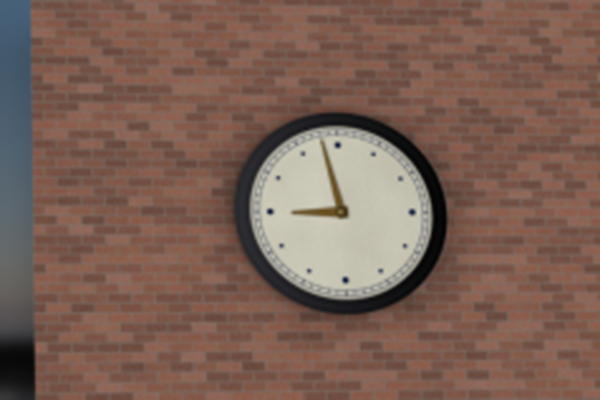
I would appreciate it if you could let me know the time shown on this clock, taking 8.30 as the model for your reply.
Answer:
8.58
